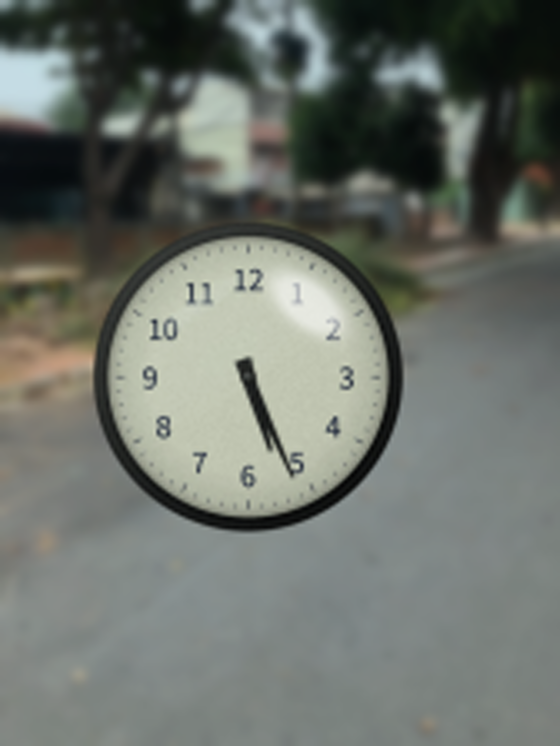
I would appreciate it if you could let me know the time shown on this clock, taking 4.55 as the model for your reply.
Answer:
5.26
